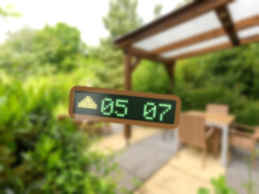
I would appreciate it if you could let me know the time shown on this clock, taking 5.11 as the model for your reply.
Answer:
5.07
